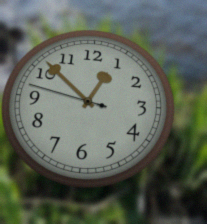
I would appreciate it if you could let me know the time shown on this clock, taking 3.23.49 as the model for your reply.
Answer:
12.51.47
